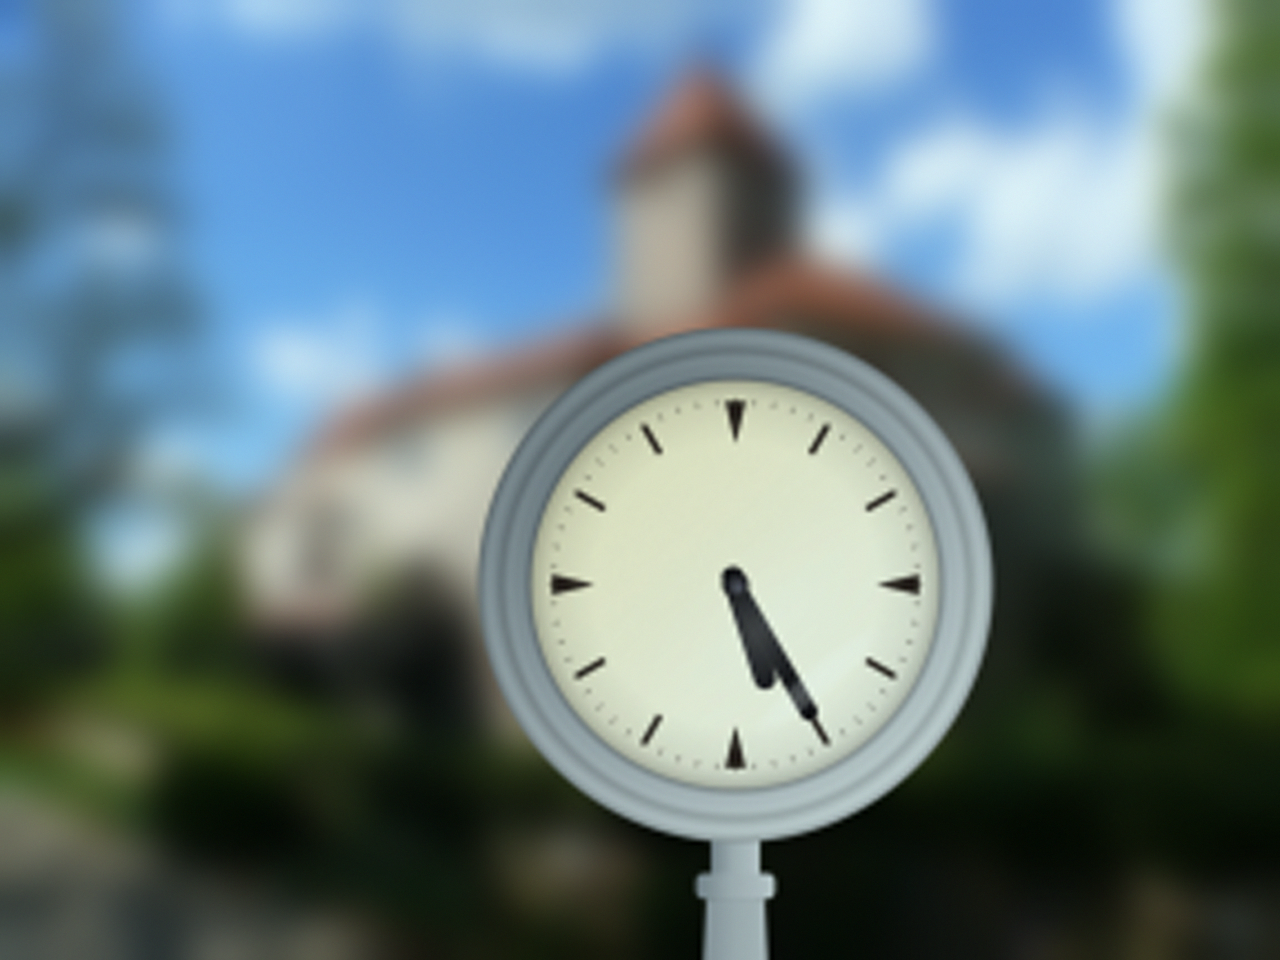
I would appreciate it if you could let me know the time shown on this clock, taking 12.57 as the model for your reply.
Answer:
5.25
